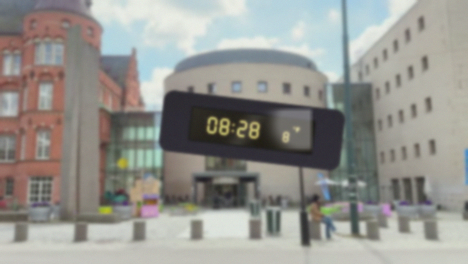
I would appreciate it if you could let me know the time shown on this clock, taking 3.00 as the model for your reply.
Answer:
8.28
